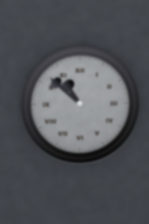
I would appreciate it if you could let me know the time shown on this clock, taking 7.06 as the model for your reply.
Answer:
10.52
